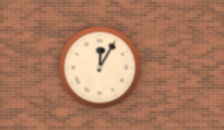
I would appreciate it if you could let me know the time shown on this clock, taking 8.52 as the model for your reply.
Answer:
12.05
